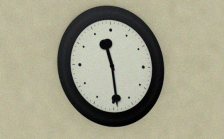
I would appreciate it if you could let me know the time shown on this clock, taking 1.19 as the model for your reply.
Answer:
11.29
